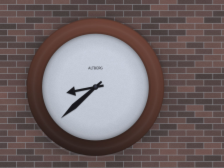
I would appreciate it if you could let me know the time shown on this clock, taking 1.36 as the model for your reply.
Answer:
8.38
